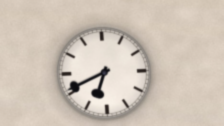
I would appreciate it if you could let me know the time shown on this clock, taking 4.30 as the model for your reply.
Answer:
6.41
